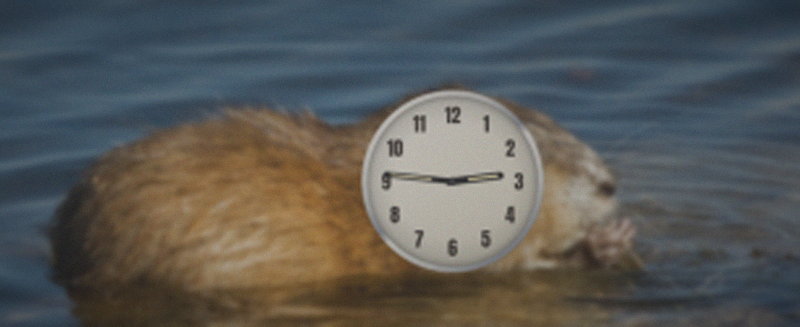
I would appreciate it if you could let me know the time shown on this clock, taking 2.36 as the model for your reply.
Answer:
2.46
